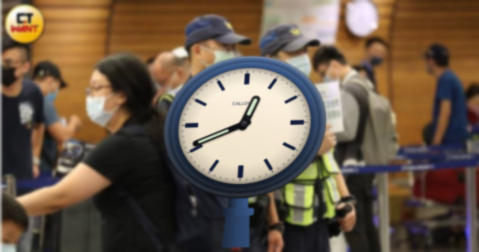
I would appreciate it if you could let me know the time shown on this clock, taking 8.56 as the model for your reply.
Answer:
12.41
